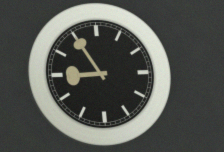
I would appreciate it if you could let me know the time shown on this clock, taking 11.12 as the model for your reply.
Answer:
8.55
